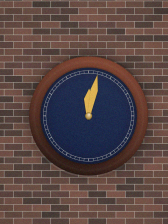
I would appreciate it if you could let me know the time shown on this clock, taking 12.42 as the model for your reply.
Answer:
12.02
